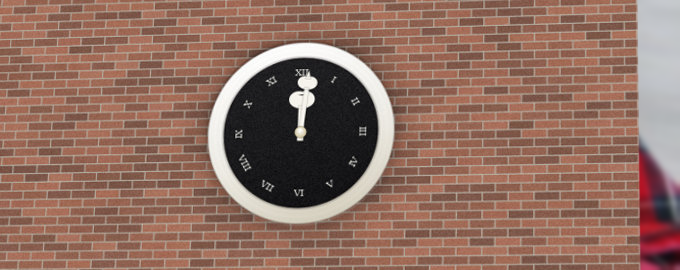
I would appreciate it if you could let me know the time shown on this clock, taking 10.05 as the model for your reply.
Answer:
12.01
